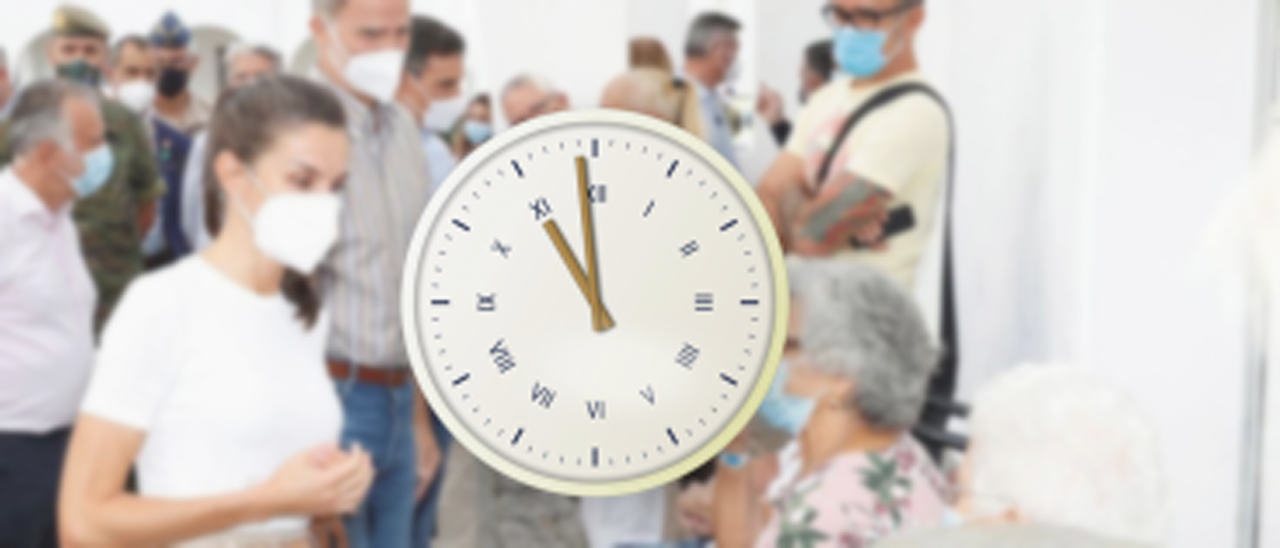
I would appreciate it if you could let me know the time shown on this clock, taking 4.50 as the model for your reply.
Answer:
10.59
